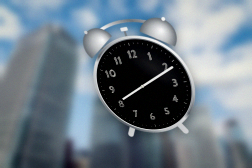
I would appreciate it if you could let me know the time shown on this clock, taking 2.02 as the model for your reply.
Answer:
8.11
